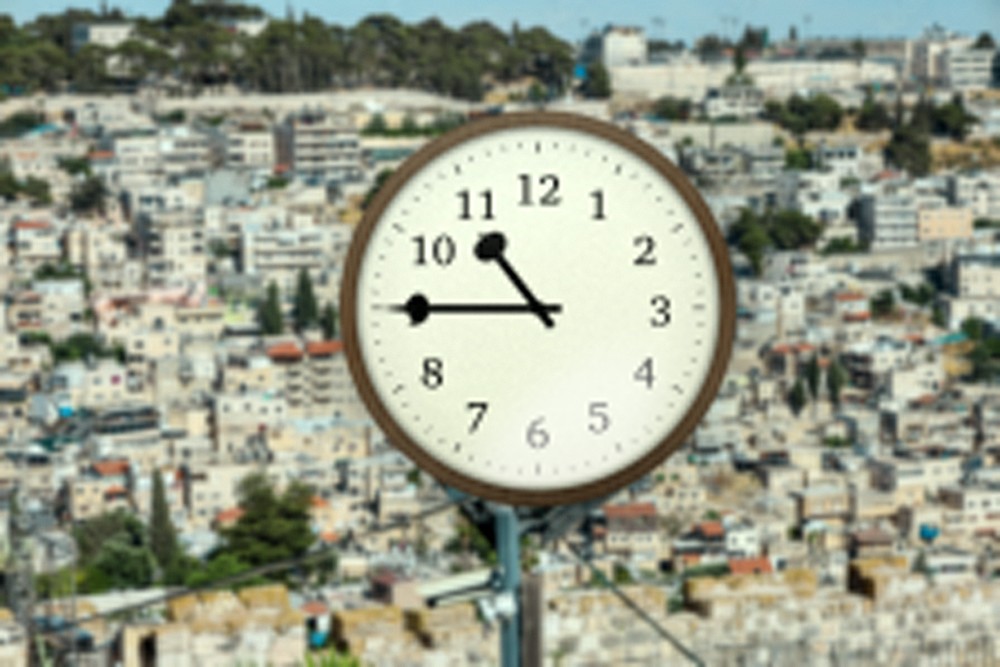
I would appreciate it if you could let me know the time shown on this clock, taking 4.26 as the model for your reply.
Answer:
10.45
